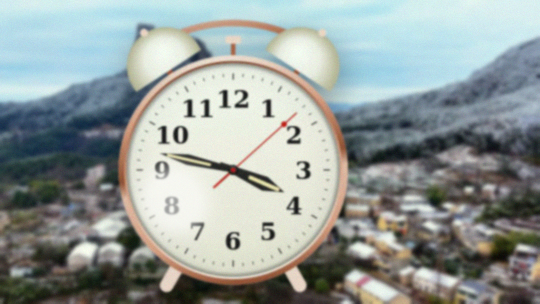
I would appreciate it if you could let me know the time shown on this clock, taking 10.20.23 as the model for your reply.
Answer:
3.47.08
